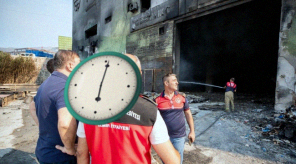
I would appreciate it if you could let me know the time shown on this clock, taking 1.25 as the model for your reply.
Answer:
6.01
